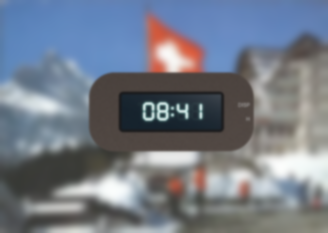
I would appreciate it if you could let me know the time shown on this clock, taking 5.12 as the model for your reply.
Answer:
8.41
